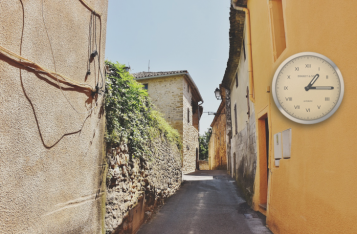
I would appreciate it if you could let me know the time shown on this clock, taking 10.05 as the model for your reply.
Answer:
1.15
